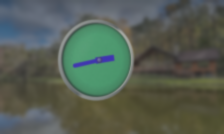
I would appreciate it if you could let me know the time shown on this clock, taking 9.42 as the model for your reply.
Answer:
2.43
